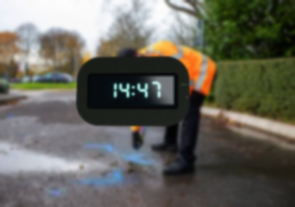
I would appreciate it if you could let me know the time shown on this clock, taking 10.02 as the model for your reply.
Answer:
14.47
